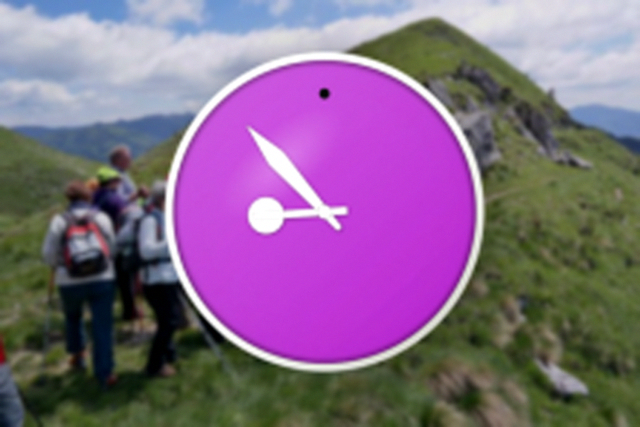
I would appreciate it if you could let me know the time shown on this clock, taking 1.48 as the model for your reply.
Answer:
8.53
